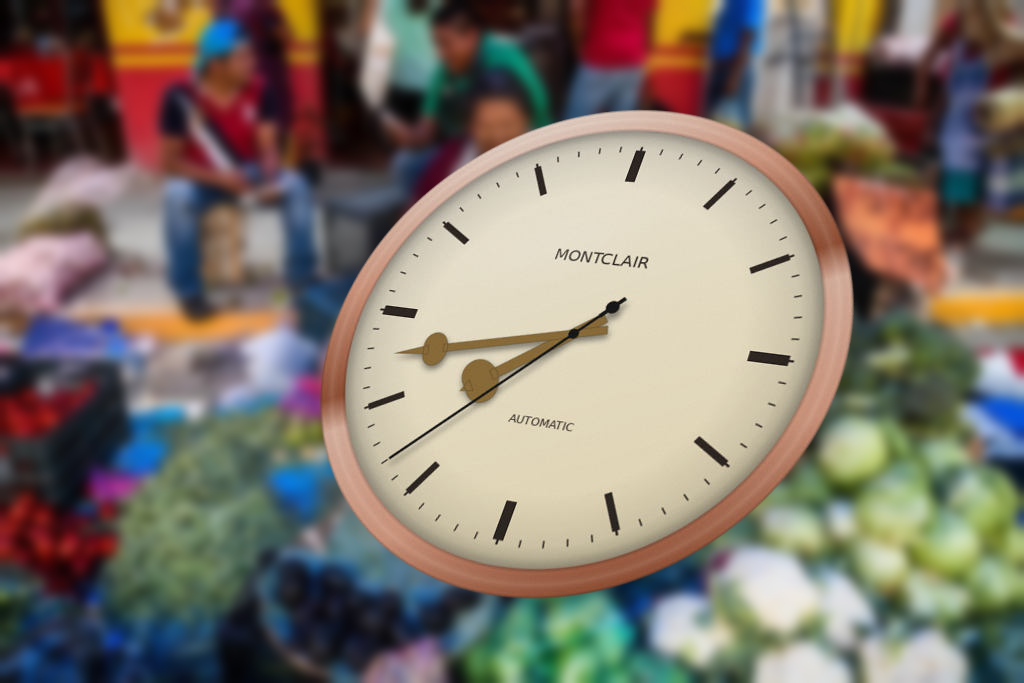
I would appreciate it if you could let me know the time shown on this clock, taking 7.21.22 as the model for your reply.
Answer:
7.42.37
